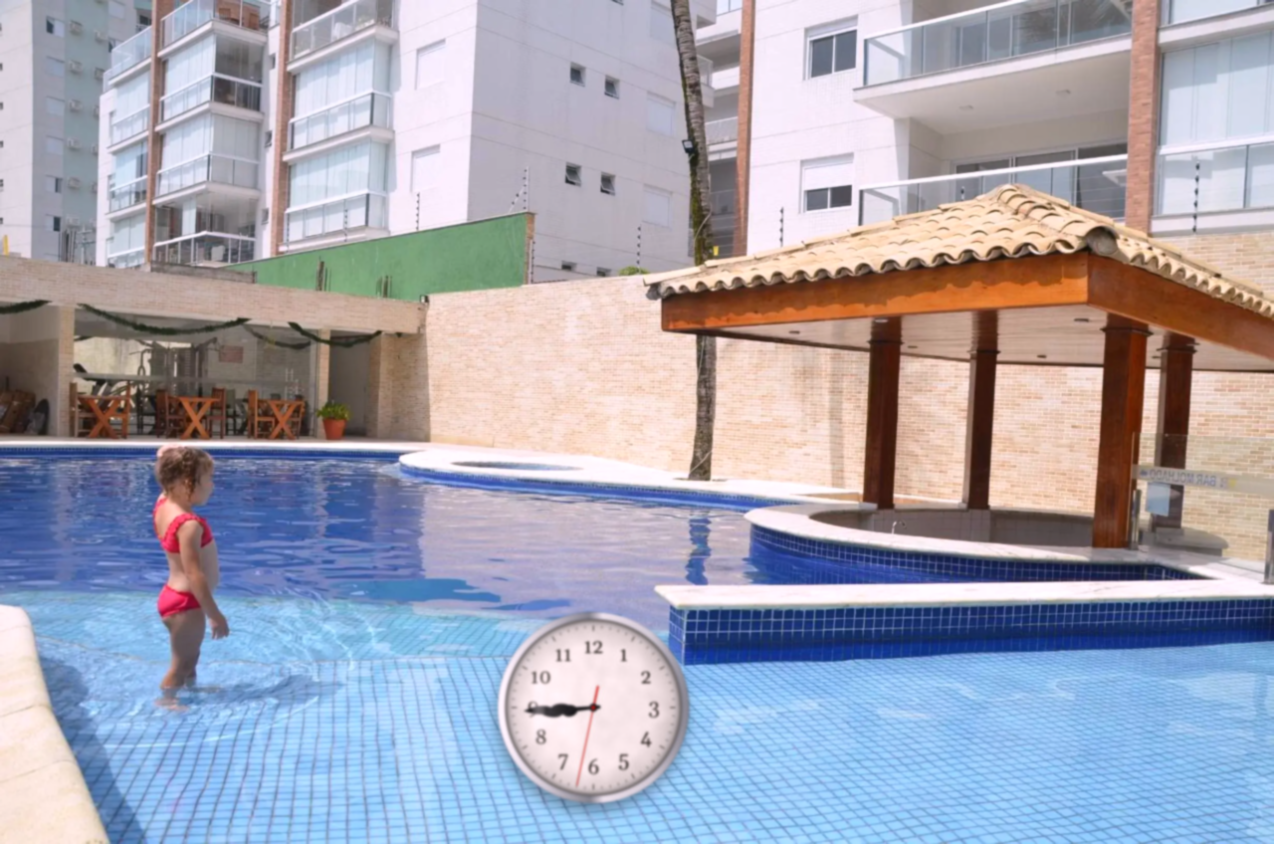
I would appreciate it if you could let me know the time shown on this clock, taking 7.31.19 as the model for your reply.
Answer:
8.44.32
